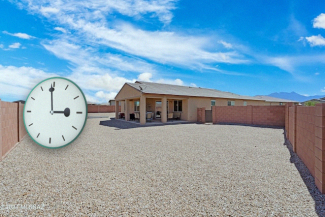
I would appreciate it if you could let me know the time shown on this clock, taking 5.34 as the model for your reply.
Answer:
2.59
